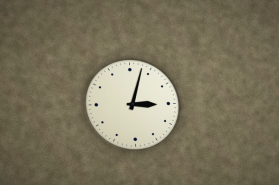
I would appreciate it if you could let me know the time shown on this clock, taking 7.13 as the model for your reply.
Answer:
3.03
